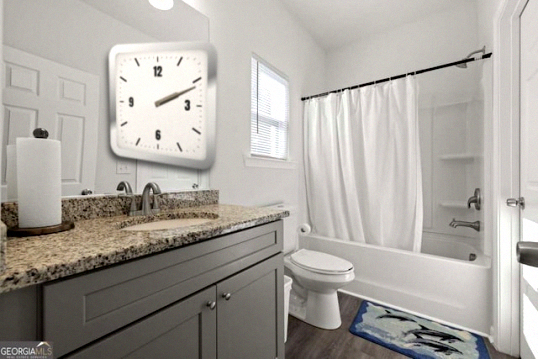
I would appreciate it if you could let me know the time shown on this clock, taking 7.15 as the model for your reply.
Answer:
2.11
